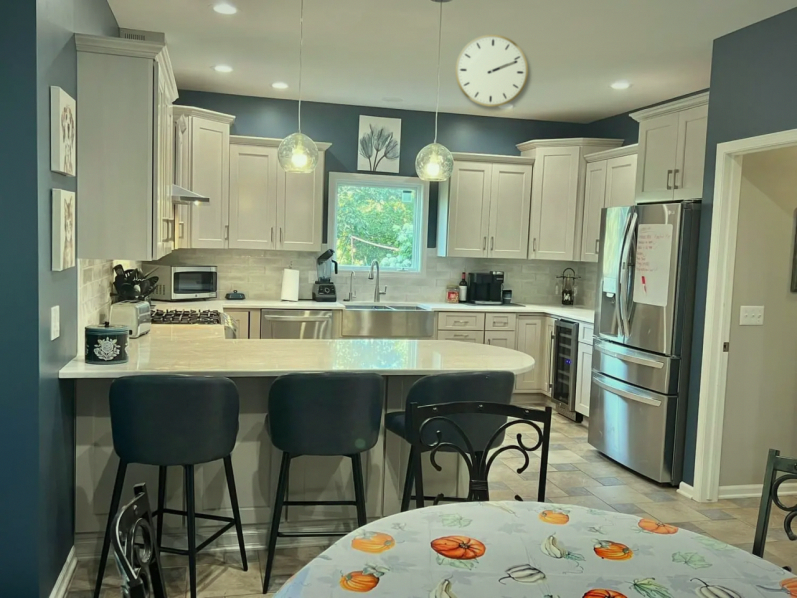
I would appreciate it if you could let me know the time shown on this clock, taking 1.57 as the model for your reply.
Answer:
2.11
